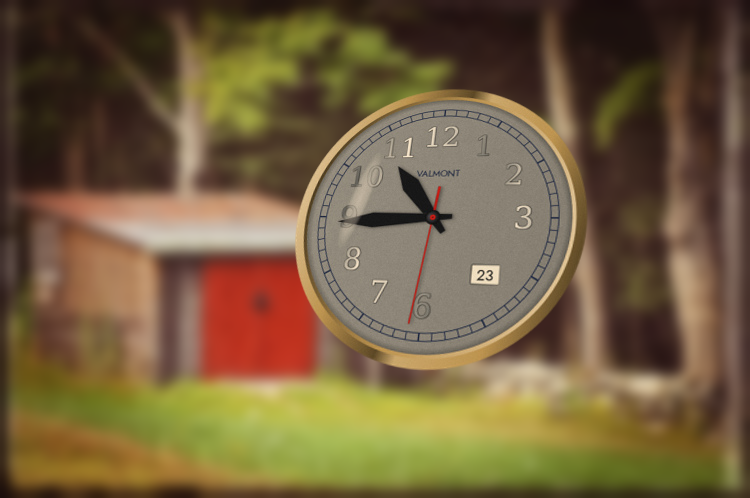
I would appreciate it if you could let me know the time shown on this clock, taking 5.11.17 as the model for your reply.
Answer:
10.44.31
